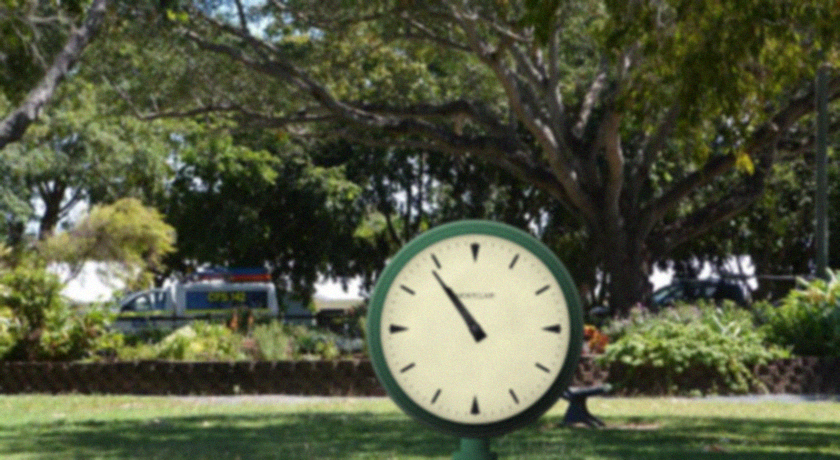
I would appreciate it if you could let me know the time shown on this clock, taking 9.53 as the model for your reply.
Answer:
10.54
